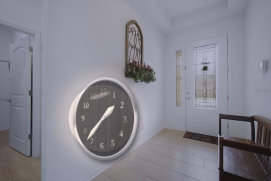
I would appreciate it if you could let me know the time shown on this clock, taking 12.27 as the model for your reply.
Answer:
1.37
